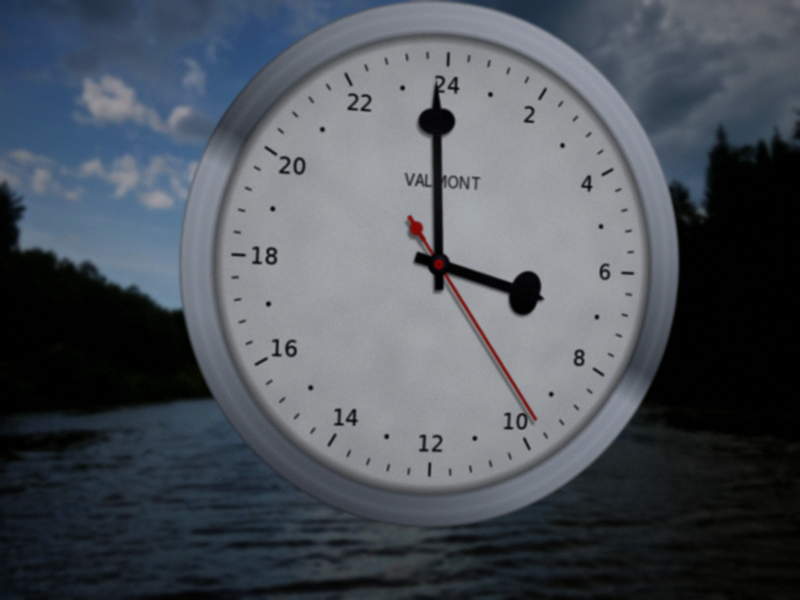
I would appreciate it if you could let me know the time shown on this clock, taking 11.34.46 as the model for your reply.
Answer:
6.59.24
